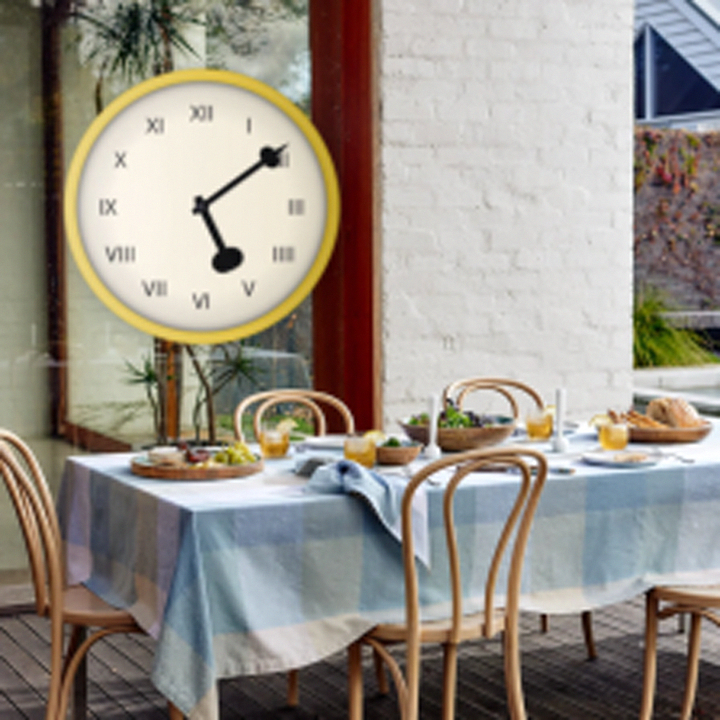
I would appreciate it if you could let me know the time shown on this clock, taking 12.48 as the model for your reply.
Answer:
5.09
